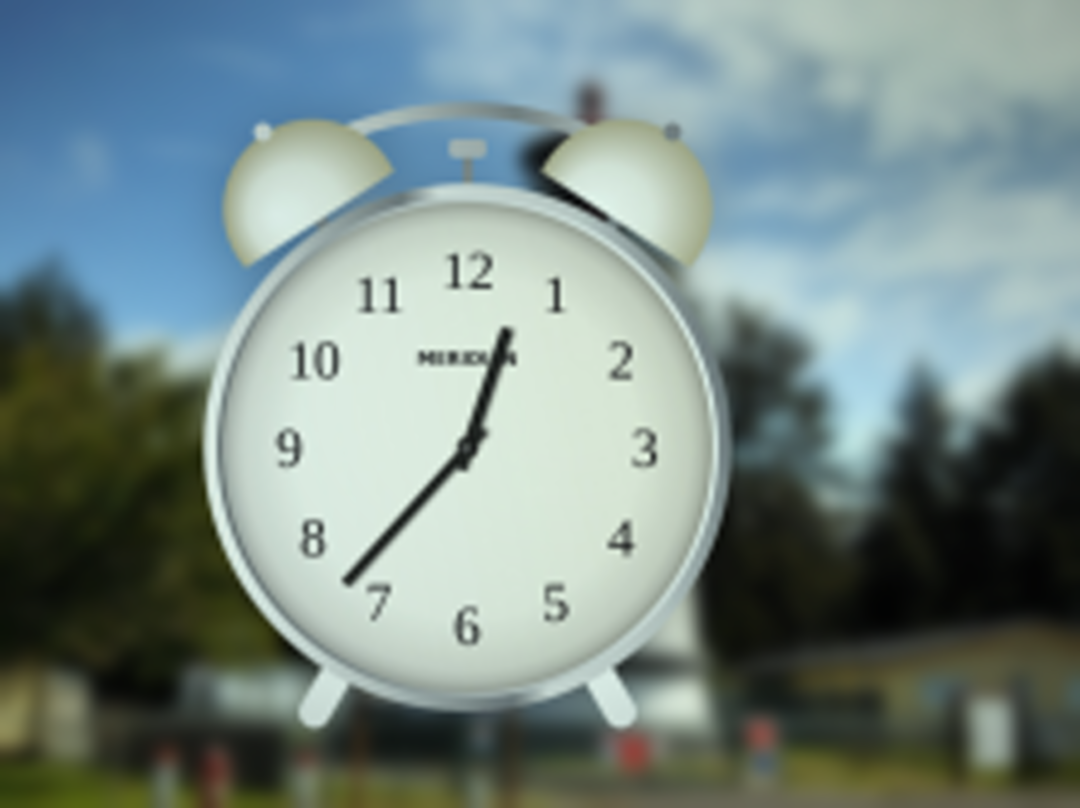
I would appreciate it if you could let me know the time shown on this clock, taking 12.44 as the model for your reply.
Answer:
12.37
